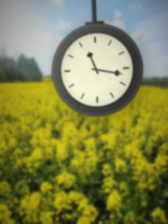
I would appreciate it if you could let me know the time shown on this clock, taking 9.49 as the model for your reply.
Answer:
11.17
